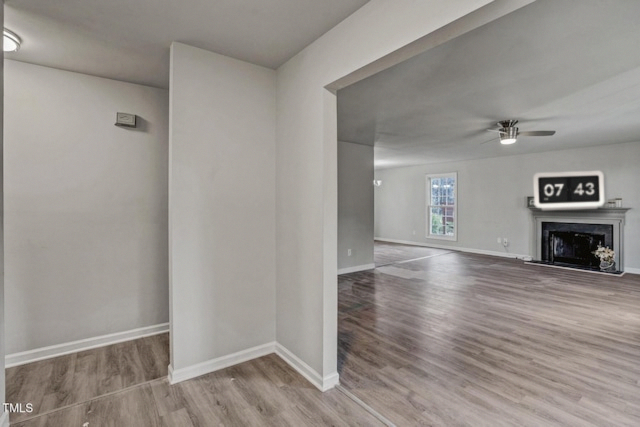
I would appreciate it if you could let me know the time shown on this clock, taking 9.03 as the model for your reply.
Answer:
7.43
